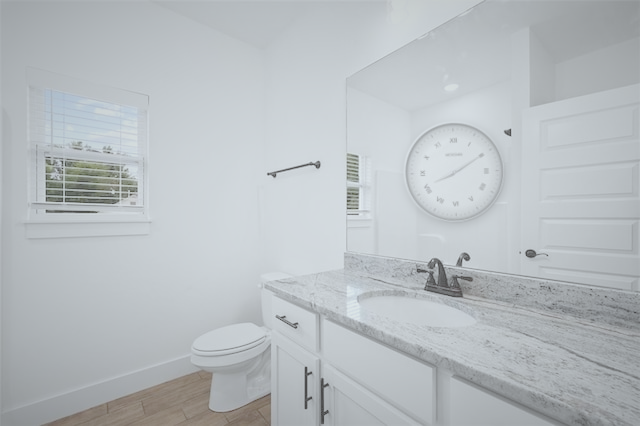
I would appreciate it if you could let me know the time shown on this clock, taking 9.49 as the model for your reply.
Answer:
8.10
